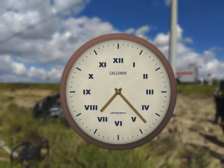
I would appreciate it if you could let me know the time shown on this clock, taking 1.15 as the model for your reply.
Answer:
7.23
